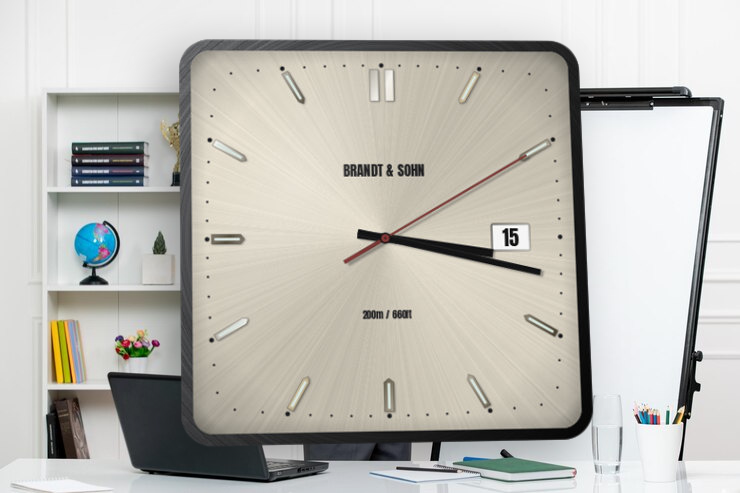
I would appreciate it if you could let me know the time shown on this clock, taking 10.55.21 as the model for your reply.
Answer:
3.17.10
